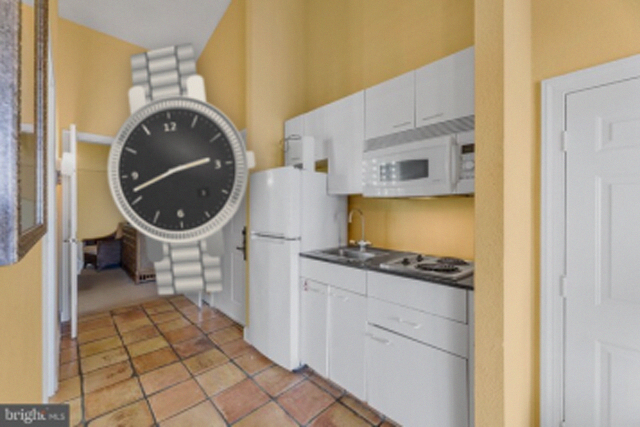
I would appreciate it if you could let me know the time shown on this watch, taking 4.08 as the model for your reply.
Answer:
2.42
